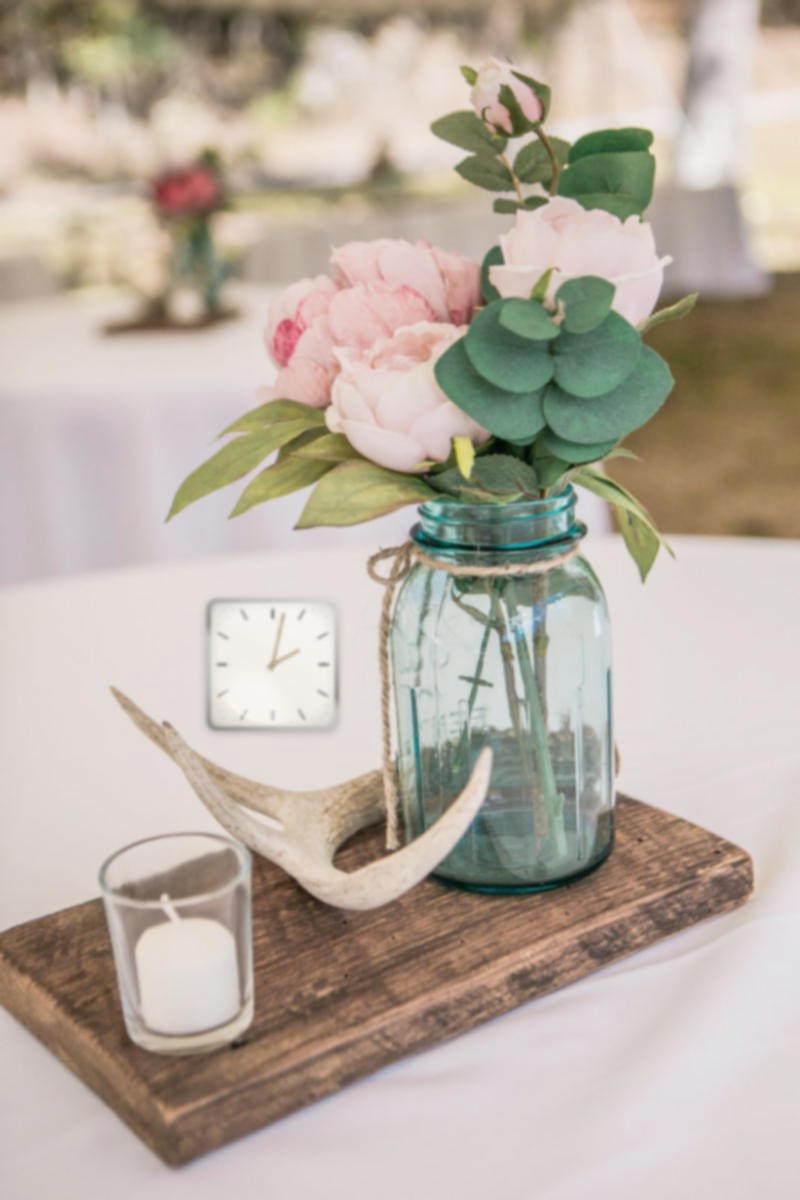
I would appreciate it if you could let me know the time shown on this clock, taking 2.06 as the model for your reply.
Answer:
2.02
